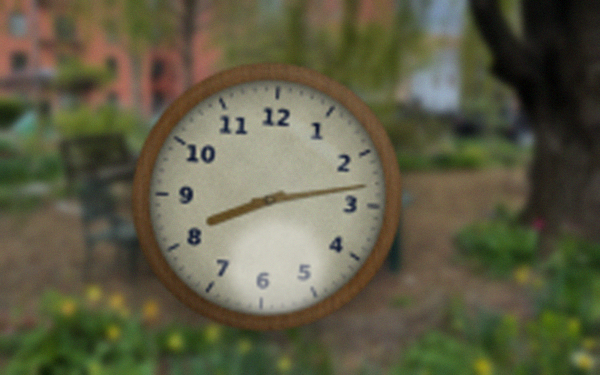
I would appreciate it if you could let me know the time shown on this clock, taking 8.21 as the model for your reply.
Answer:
8.13
